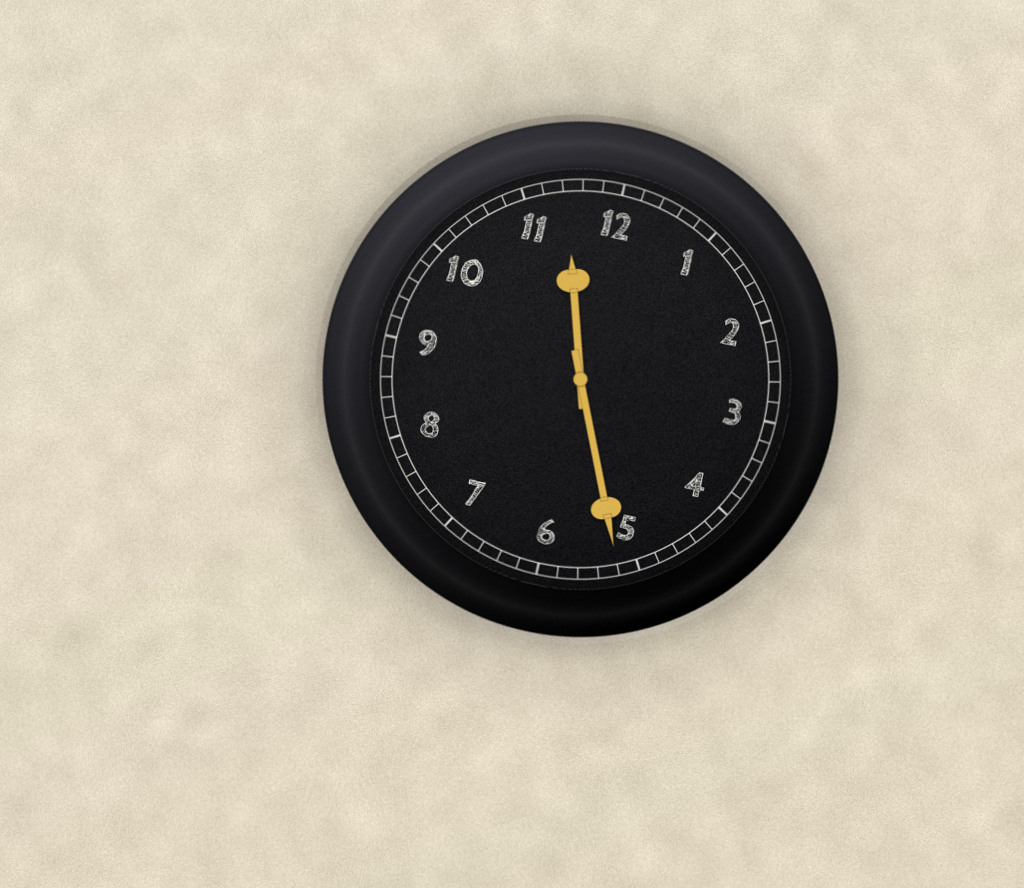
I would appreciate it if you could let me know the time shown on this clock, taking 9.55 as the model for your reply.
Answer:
11.26
